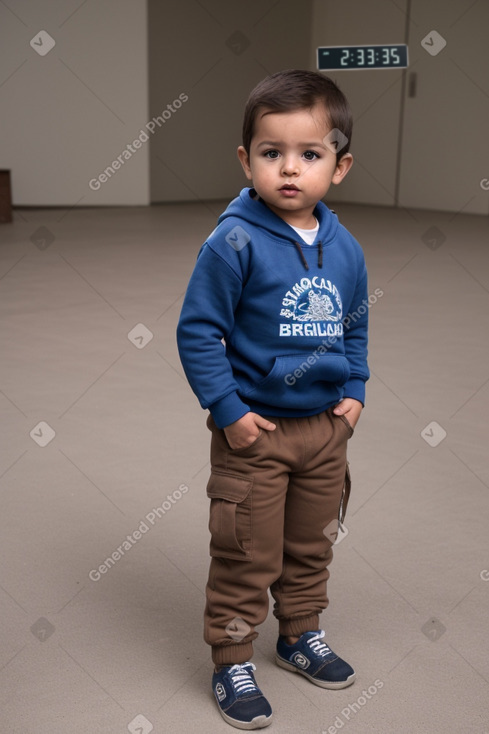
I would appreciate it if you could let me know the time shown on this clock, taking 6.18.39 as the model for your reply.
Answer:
2.33.35
